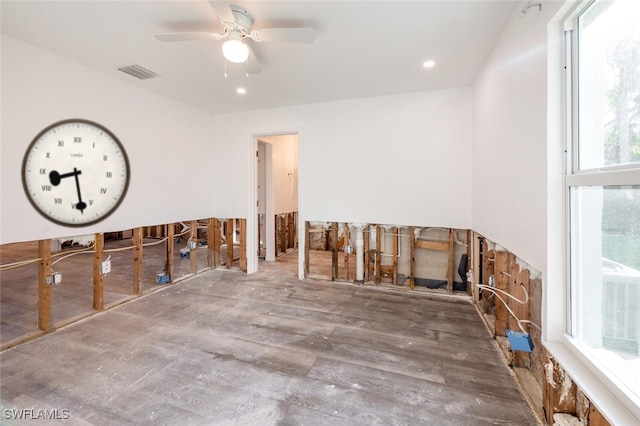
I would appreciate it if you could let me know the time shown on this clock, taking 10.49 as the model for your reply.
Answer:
8.28
